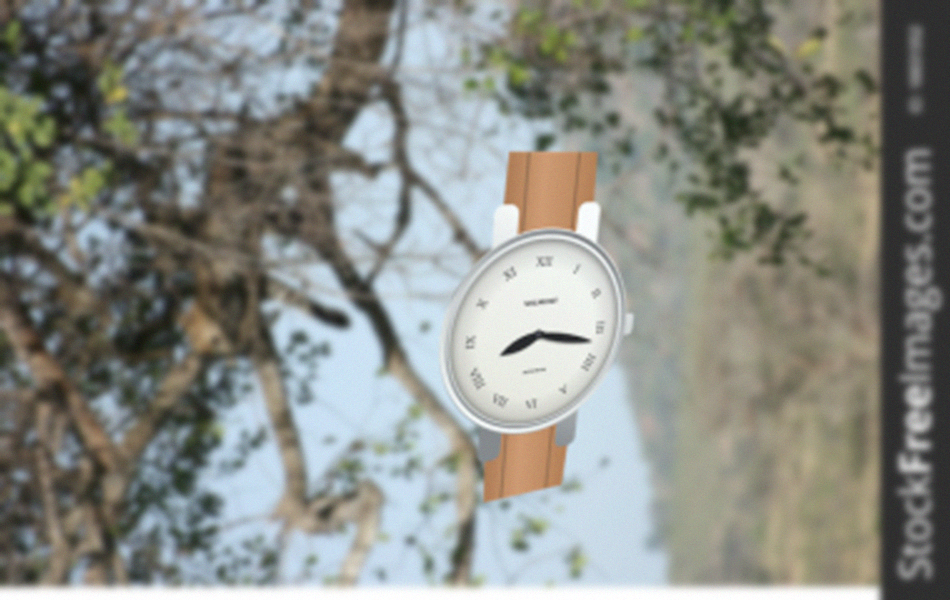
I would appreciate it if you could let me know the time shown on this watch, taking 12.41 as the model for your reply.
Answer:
8.17
